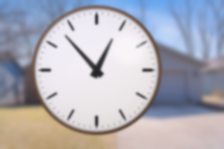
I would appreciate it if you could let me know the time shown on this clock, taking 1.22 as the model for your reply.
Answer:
12.53
